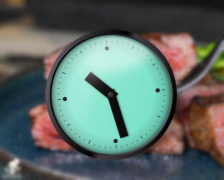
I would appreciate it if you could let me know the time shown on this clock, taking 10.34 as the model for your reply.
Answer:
10.28
